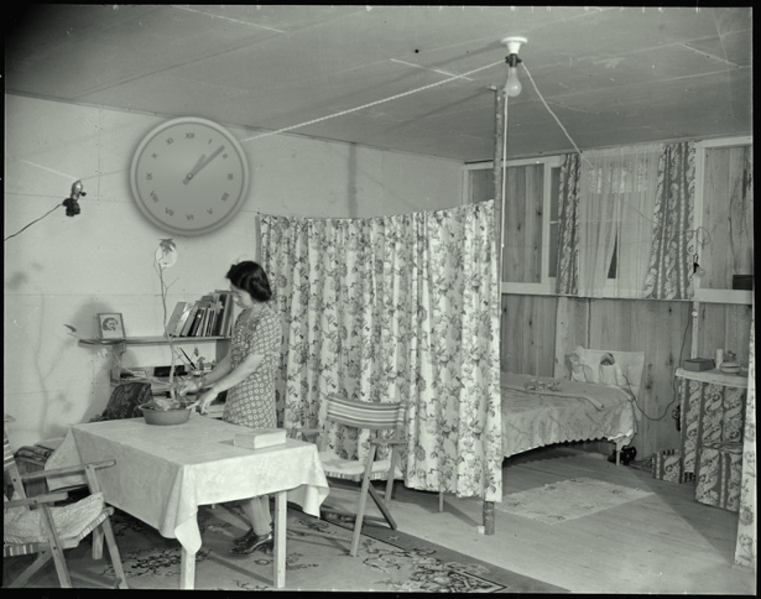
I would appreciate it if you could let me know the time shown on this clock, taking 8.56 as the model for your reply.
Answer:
1.08
